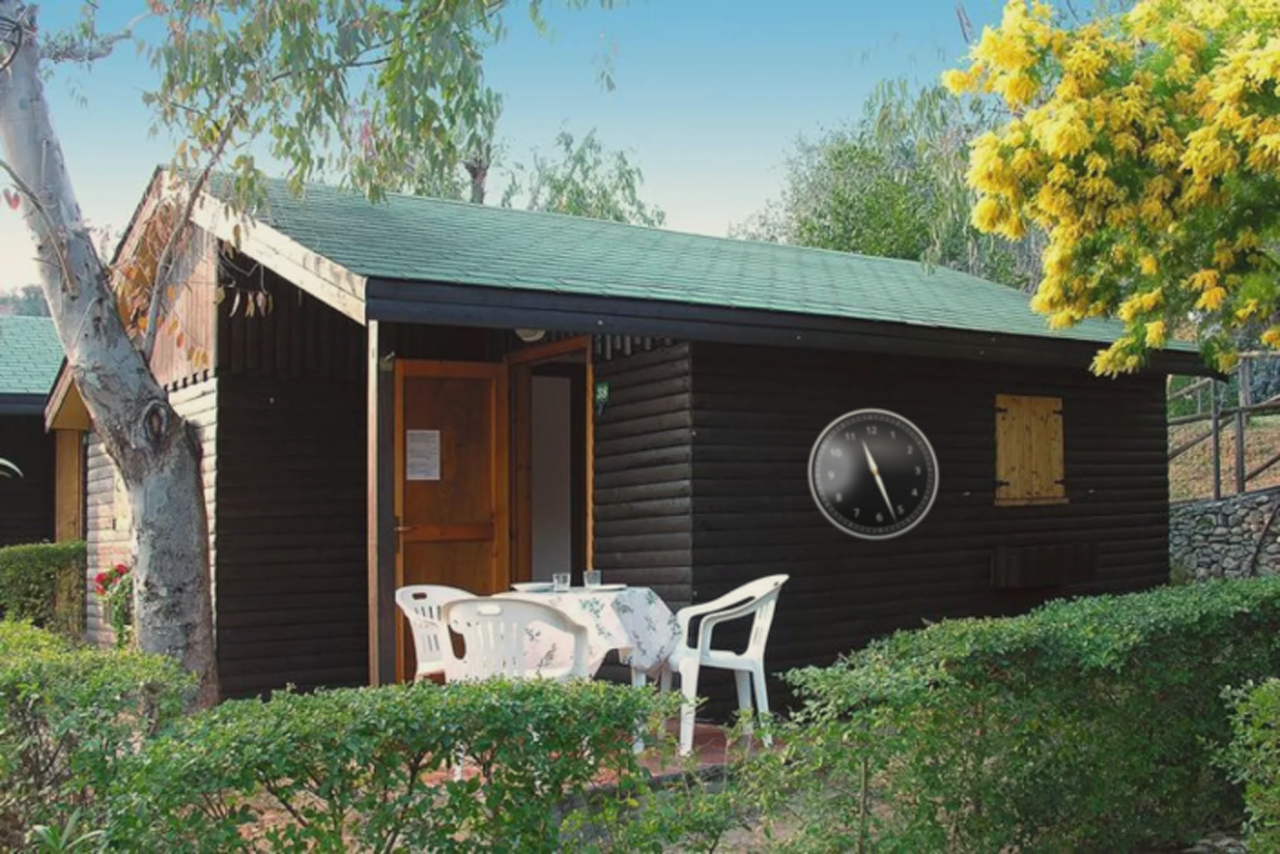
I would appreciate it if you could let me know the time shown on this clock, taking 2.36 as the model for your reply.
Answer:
11.27
